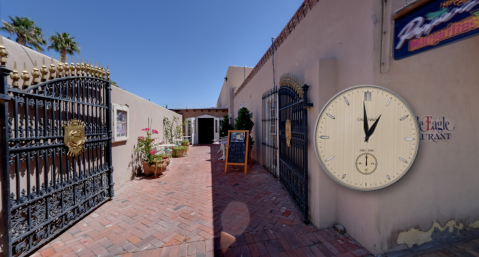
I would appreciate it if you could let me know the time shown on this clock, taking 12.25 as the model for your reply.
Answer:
12.59
